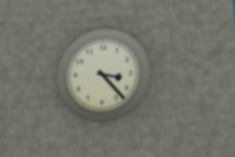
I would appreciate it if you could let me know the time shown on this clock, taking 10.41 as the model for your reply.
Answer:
3.23
